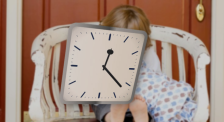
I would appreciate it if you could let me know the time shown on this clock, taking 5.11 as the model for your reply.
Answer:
12.22
